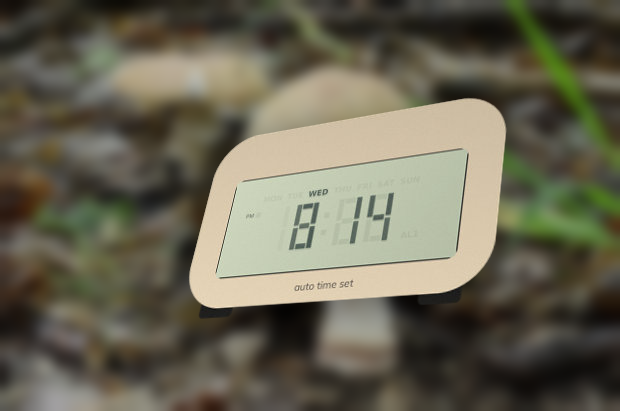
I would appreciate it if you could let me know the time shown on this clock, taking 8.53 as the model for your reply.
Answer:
8.14
